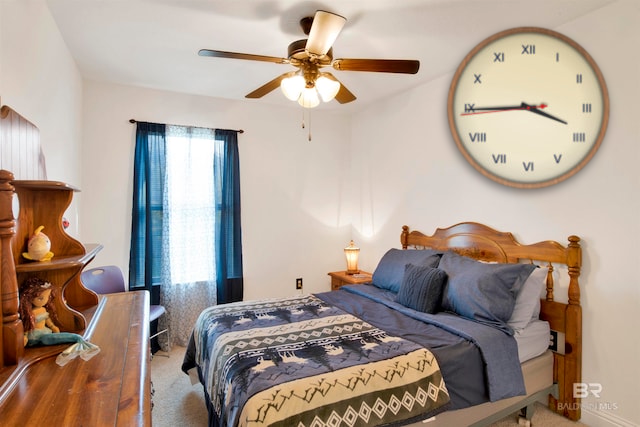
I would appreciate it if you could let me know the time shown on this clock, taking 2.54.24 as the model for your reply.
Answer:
3.44.44
